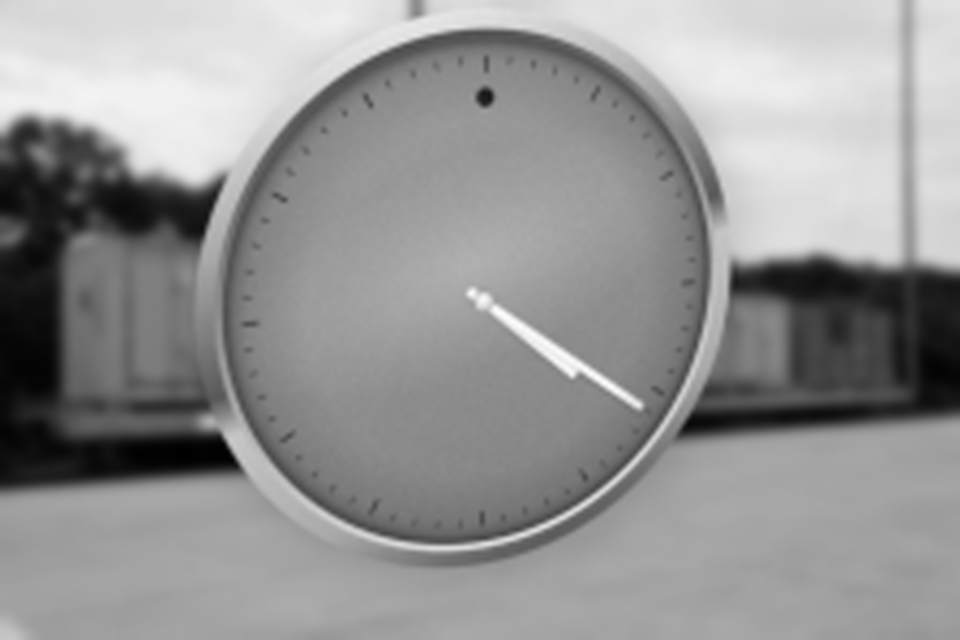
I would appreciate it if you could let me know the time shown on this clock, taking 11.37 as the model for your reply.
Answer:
4.21
